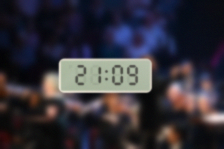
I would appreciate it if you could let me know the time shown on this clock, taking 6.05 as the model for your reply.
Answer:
21.09
